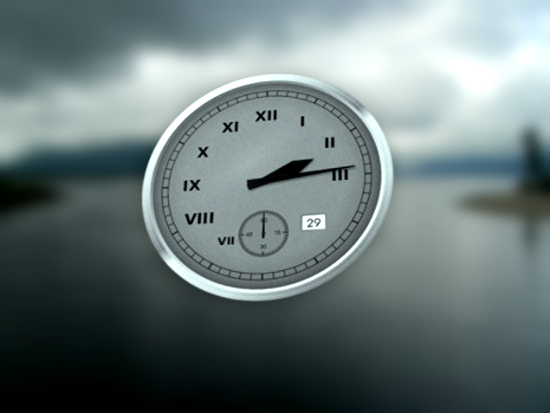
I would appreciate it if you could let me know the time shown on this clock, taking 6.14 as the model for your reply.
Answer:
2.14
